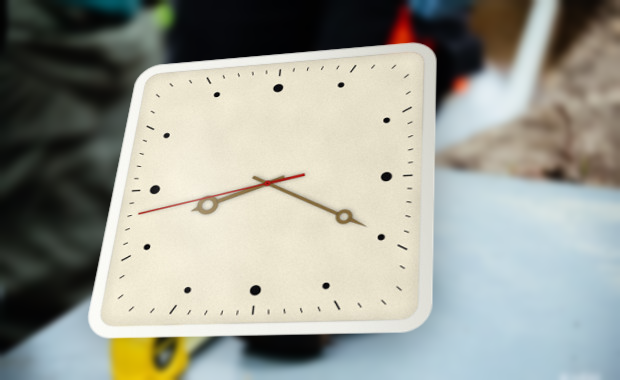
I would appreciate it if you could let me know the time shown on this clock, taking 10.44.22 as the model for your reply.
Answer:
8.19.43
